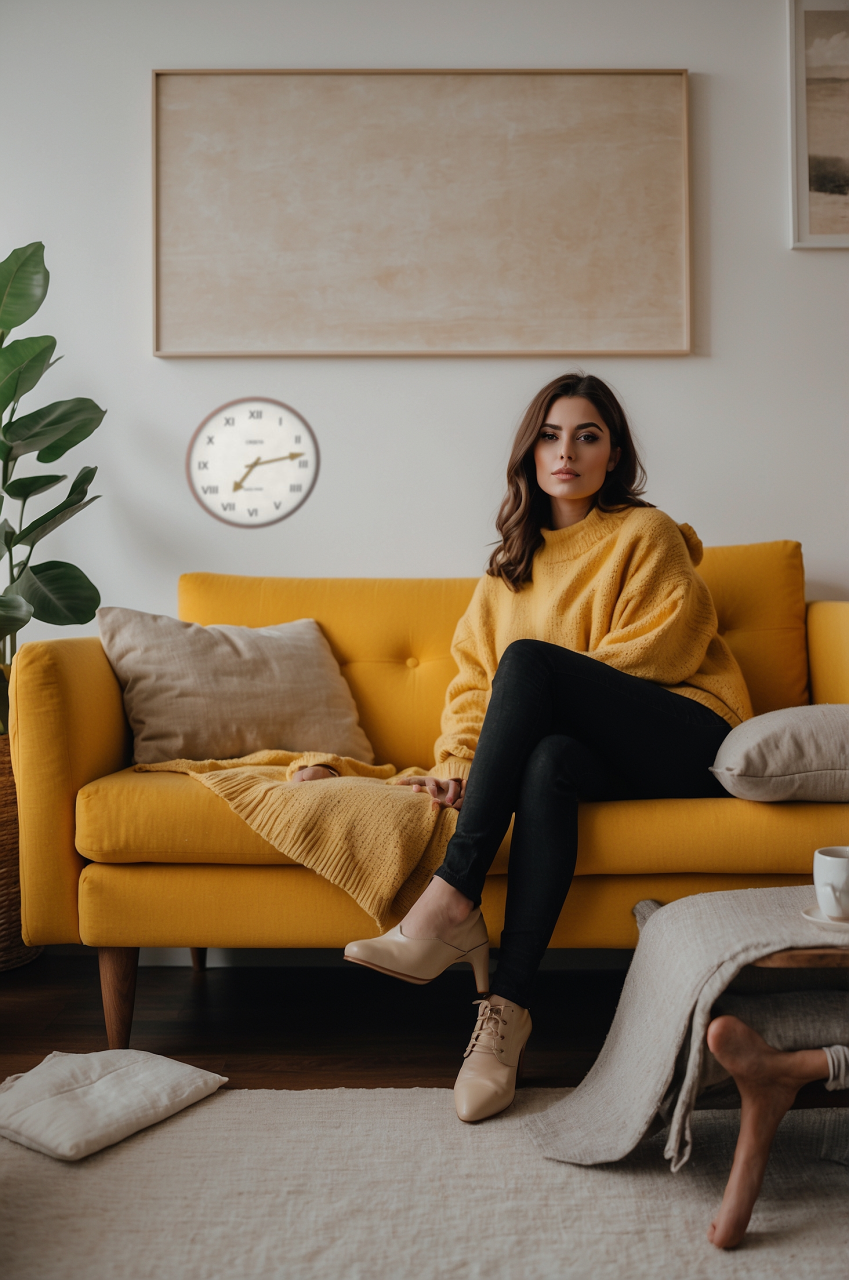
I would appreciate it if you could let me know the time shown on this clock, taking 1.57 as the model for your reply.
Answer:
7.13
